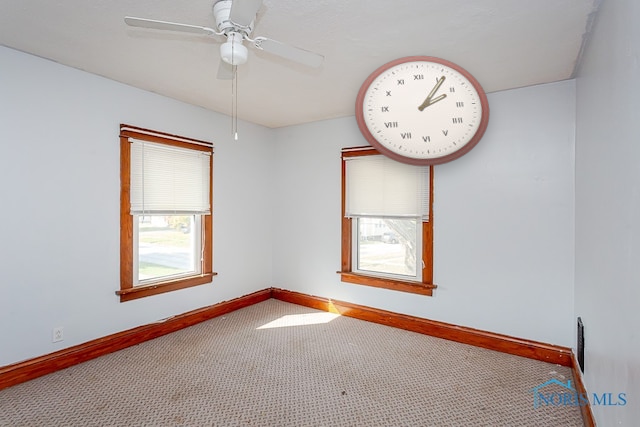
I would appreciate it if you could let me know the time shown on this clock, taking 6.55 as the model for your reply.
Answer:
2.06
